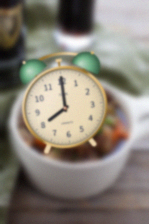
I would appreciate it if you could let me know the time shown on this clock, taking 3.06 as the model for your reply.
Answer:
8.00
